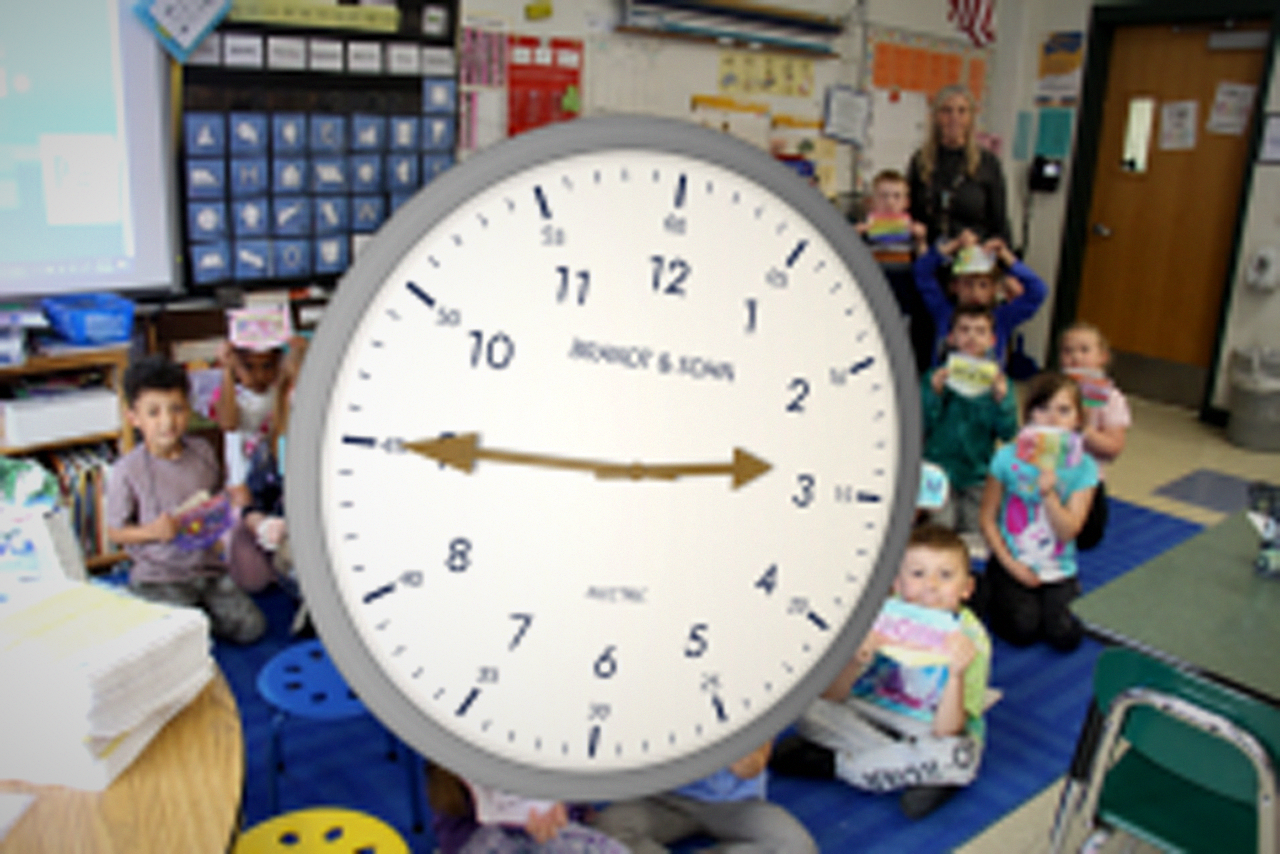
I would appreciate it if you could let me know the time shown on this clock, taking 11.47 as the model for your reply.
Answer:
2.45
